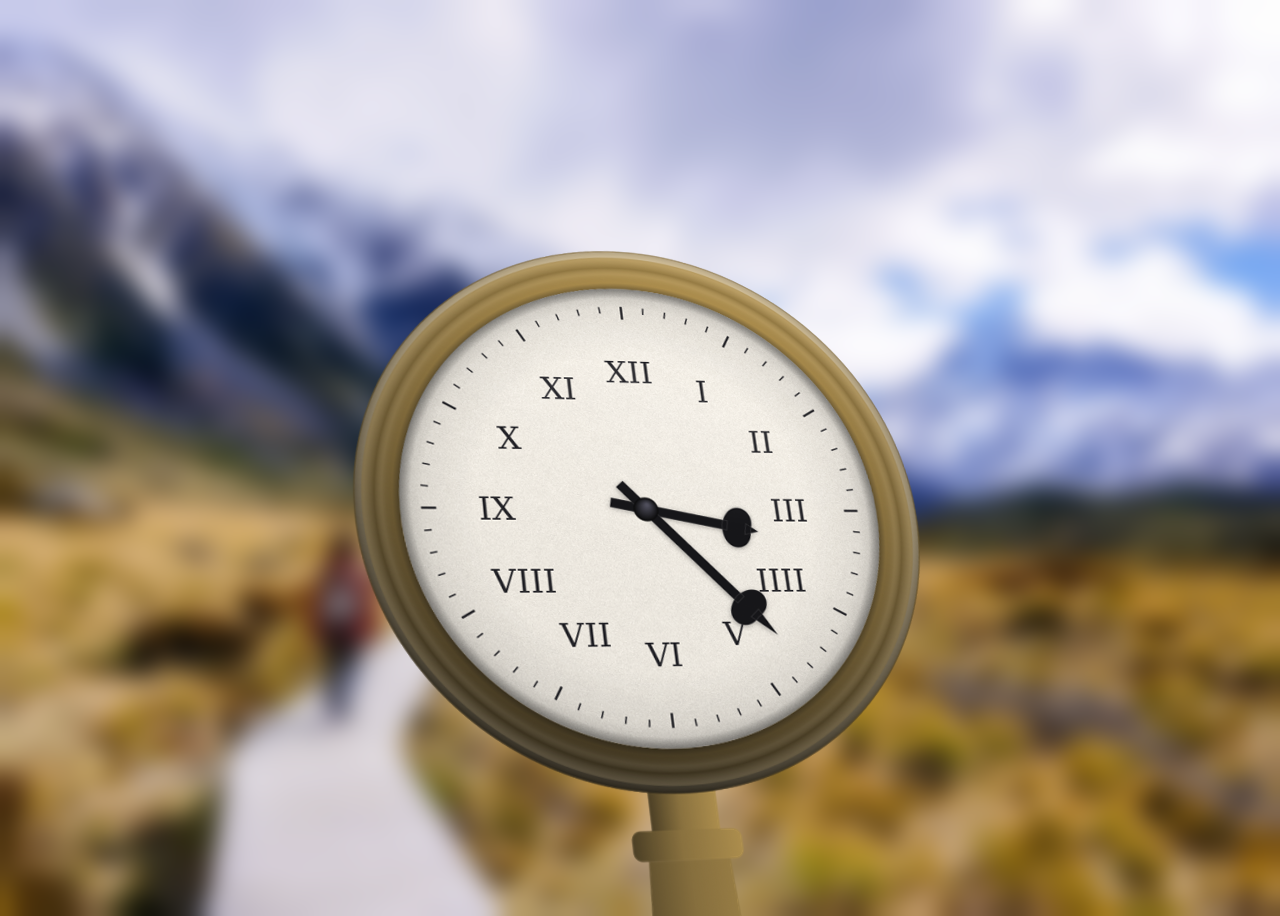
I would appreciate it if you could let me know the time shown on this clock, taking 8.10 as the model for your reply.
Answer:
3.23
